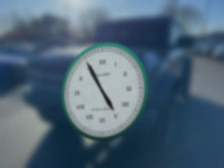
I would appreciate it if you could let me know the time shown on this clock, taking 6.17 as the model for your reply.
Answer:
4.55
